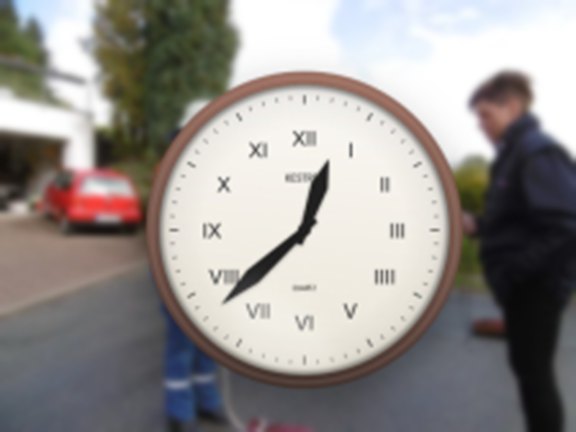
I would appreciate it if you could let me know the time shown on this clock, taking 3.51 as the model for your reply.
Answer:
12.38
